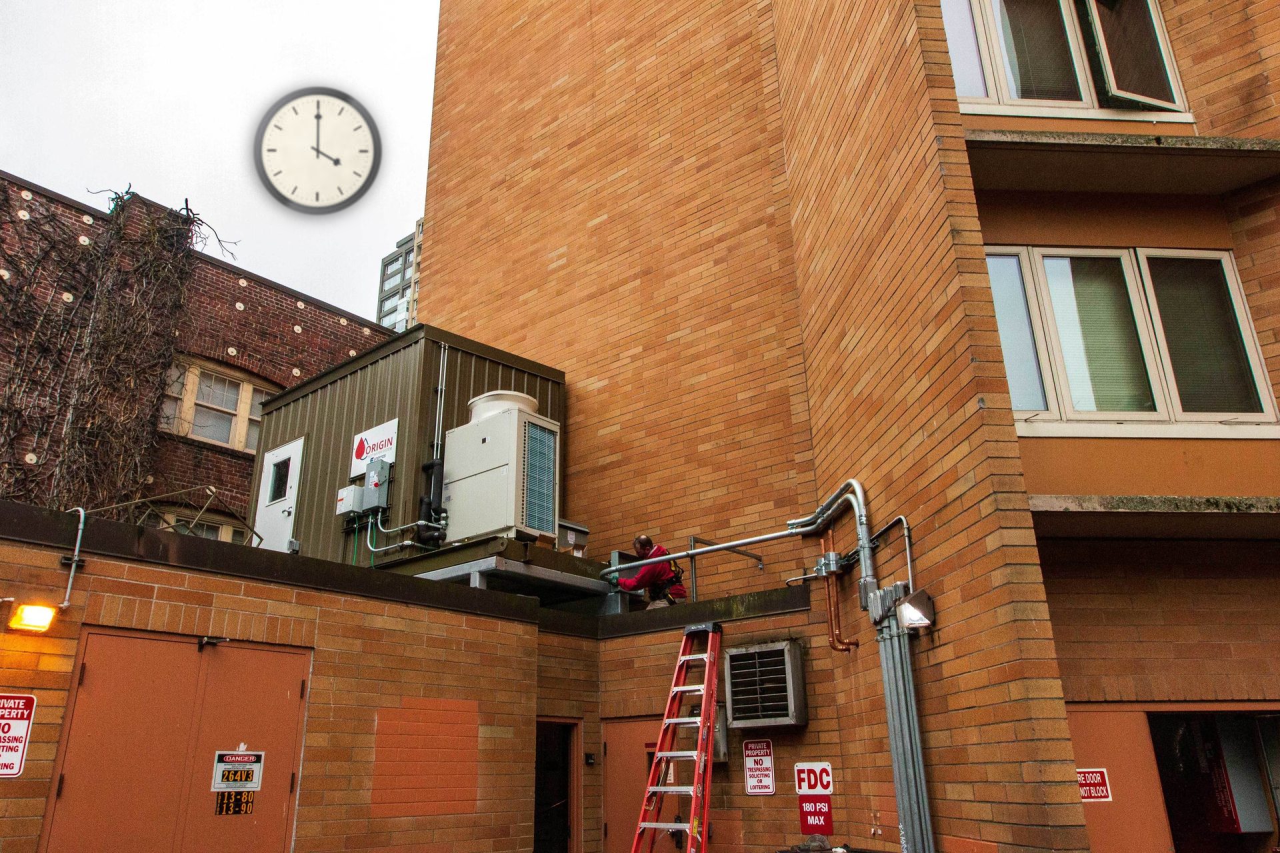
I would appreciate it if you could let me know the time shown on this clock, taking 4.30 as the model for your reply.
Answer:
4.00
